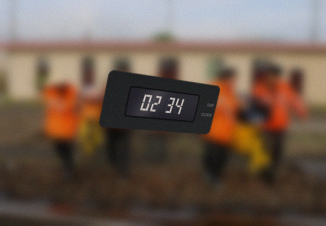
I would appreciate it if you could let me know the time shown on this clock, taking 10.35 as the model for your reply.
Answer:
2.34
